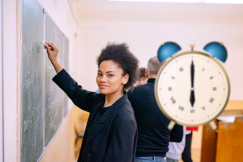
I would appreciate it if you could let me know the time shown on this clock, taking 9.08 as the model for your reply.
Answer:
6.00
